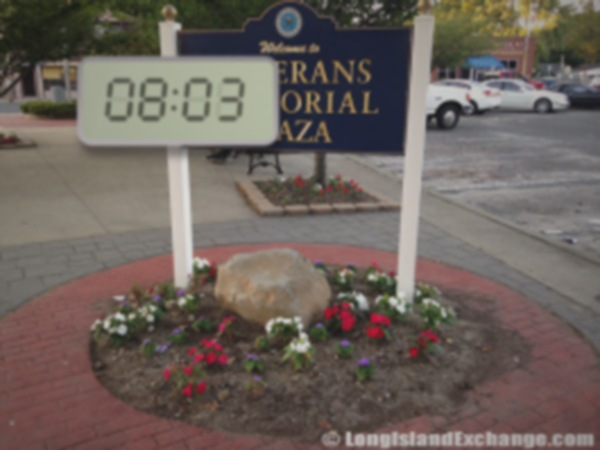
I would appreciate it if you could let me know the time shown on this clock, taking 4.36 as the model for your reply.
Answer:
8.03
